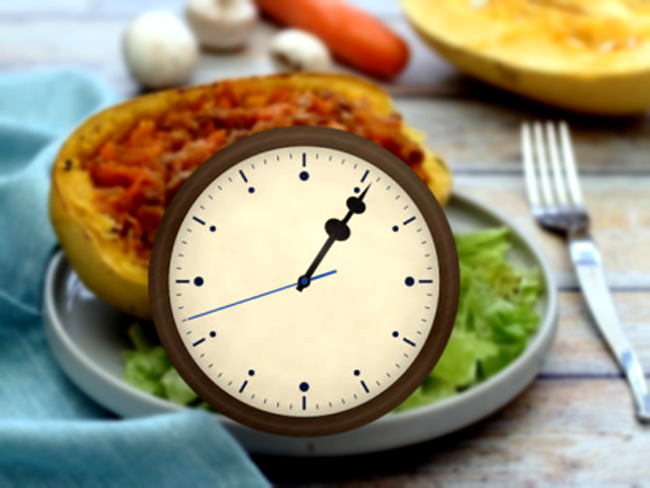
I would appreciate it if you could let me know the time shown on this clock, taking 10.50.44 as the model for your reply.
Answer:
1.05.42
